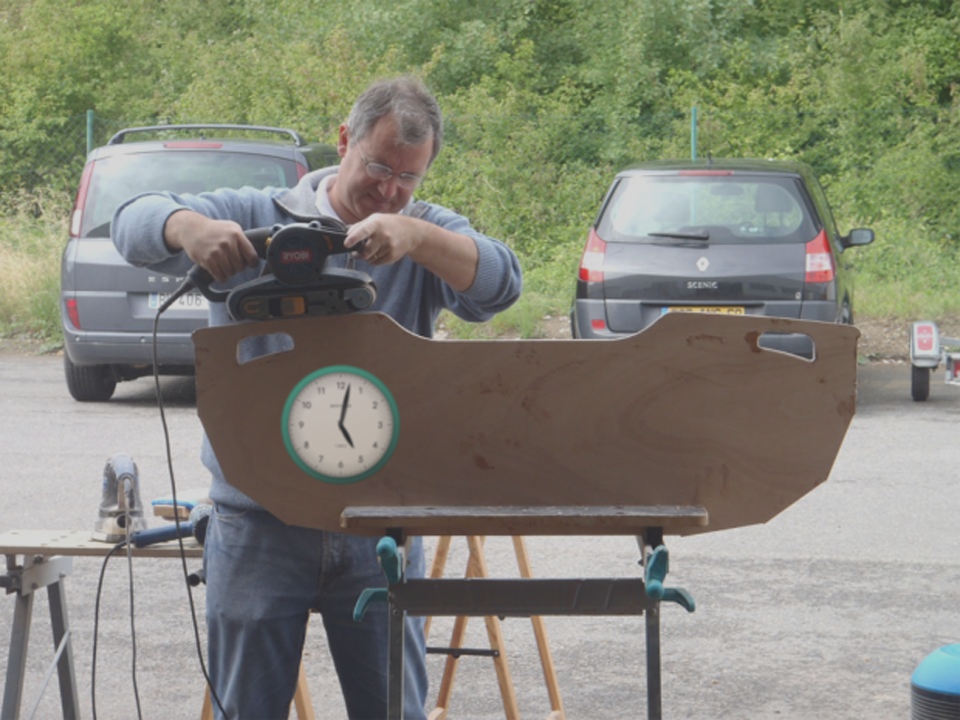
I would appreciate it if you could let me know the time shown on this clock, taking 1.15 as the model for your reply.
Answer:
5.02
